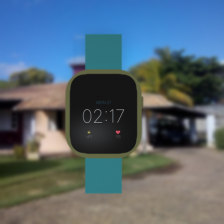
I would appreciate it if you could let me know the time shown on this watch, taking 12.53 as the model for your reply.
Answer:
2.17
